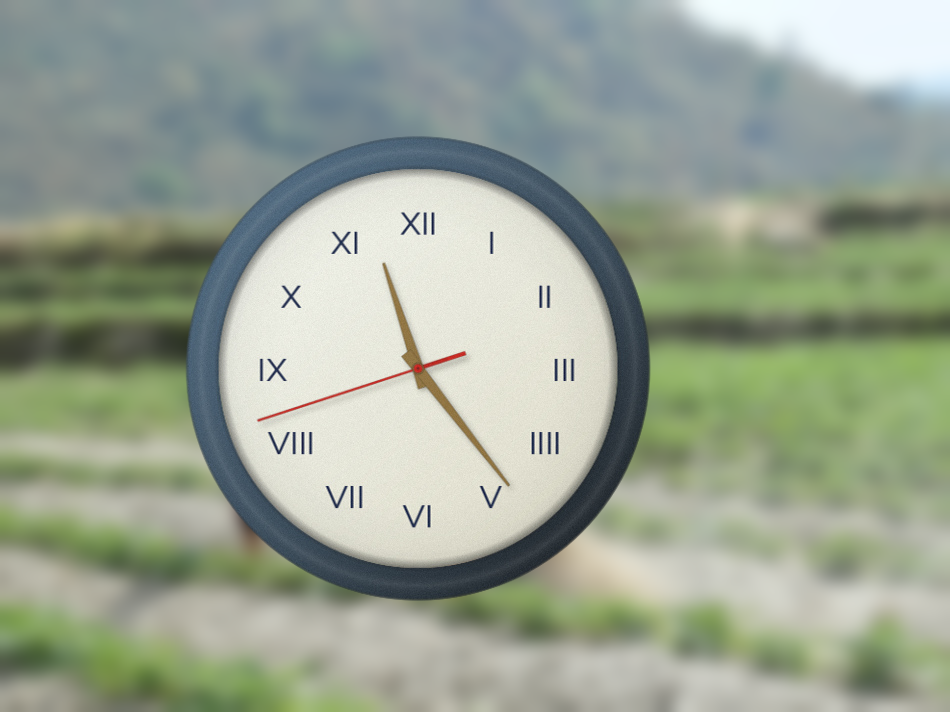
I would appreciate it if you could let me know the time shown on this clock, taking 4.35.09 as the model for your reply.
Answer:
11.23.42
